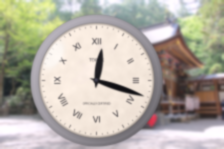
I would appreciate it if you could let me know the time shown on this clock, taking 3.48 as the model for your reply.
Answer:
12.18
